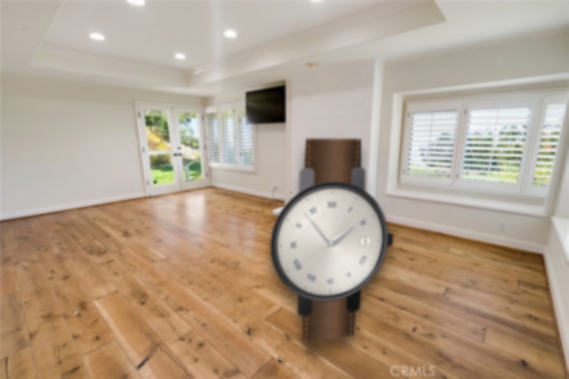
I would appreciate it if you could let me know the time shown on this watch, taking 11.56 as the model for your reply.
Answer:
1.53
